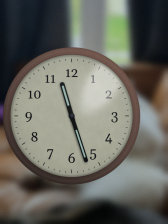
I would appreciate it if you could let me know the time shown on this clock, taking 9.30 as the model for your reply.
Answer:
11.27
